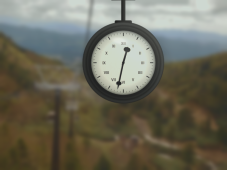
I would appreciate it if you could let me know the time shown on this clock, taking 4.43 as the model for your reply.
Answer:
12.32
